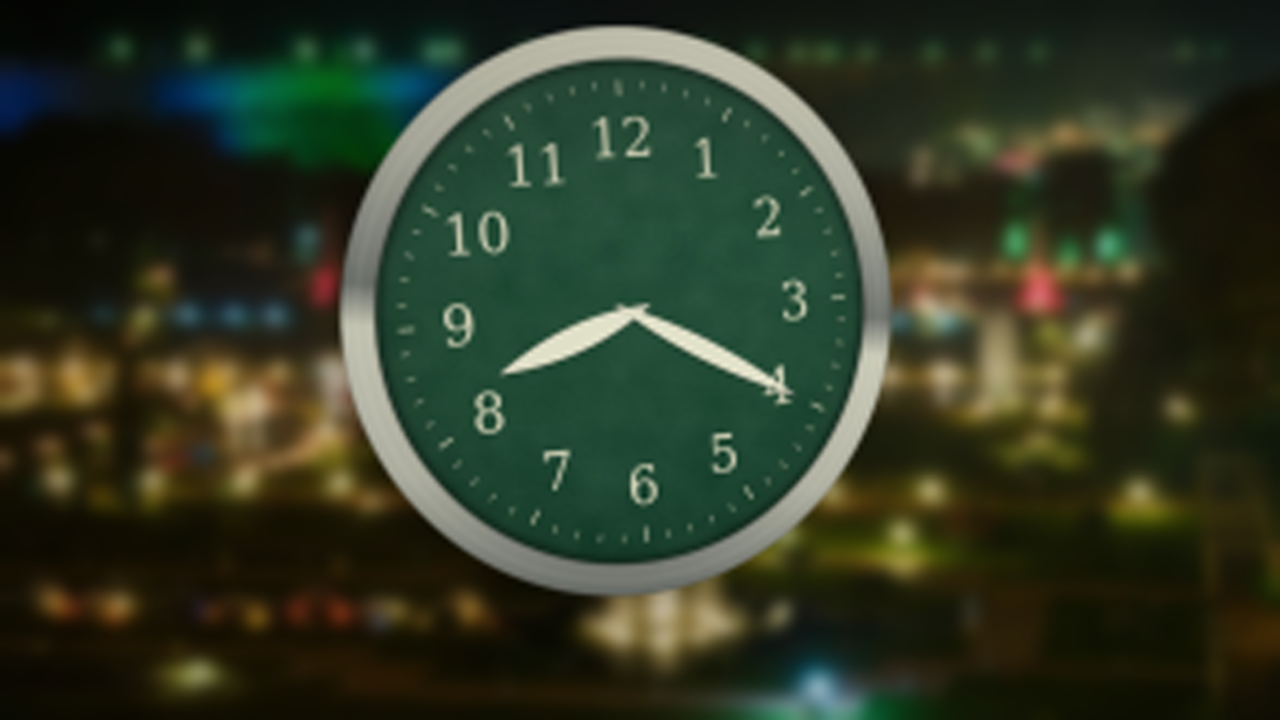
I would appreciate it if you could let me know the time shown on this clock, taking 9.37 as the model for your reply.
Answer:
8.20
